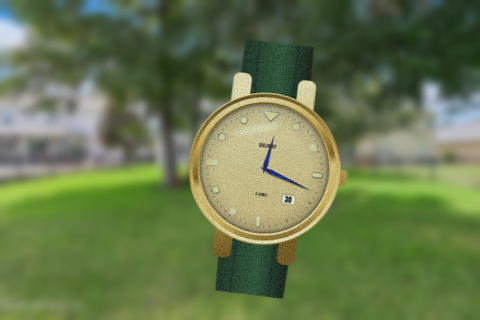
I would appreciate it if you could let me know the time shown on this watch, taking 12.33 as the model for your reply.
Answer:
12.18
